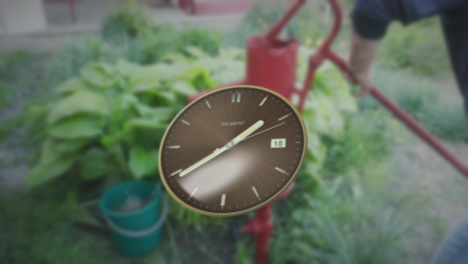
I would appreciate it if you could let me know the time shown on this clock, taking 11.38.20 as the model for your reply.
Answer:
1.39.11
